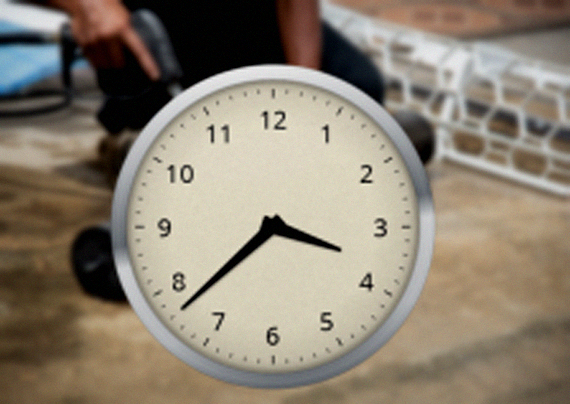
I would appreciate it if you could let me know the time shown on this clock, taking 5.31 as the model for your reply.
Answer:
3.38
